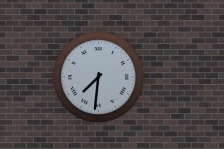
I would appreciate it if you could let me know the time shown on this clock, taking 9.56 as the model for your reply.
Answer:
7.31
